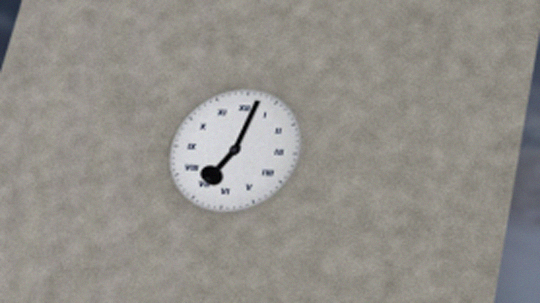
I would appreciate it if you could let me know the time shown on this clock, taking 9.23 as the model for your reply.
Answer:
7.02
